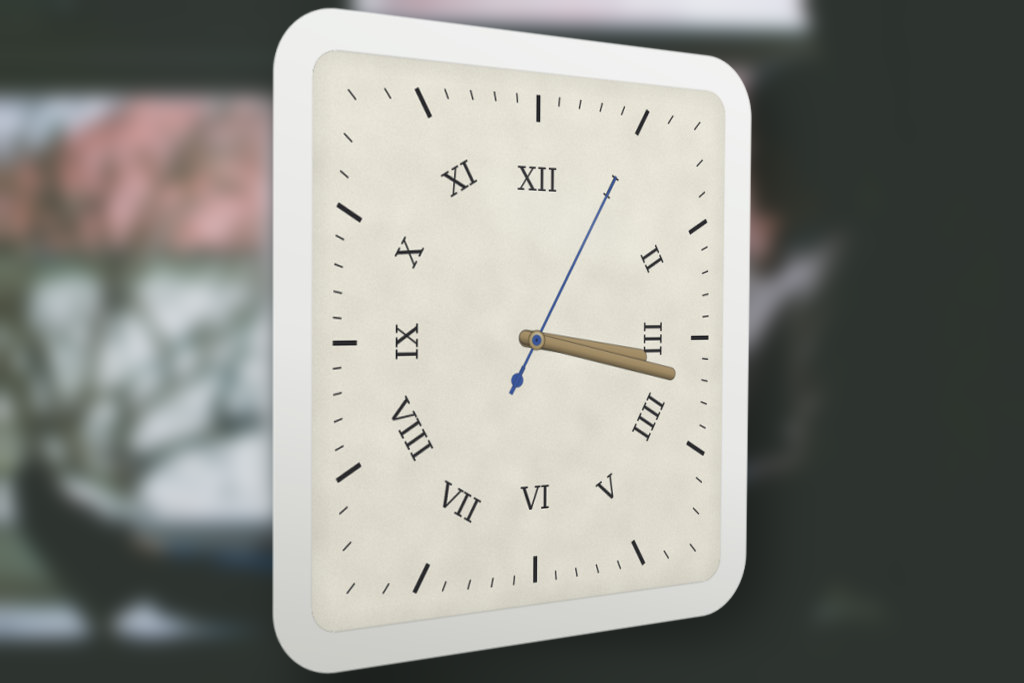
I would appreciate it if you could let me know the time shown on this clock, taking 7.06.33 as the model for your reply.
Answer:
3.17.05
